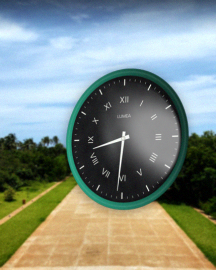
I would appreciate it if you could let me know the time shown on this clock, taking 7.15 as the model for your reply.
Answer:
8.31
